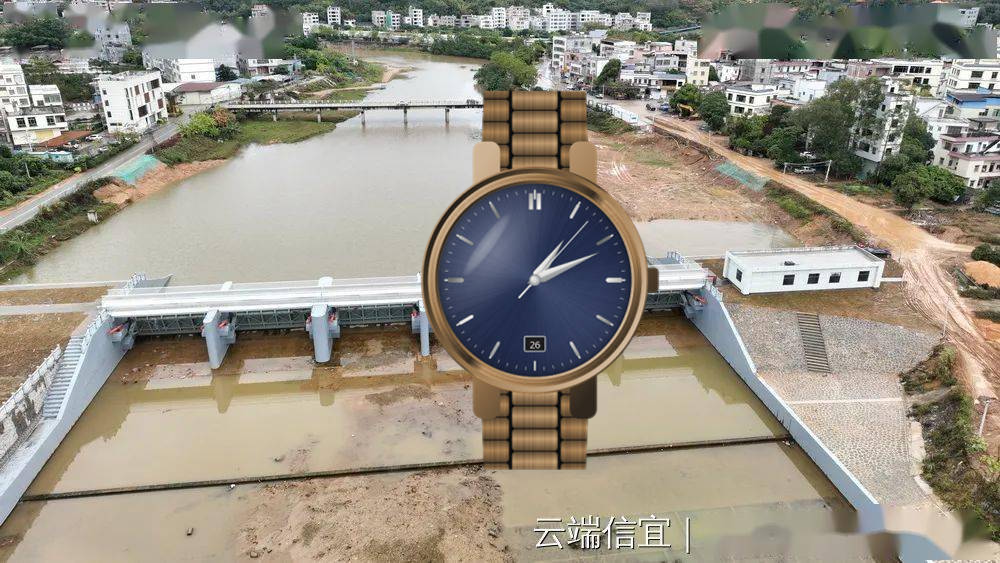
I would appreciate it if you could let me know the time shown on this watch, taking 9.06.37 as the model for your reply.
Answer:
1.11.07
